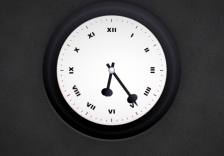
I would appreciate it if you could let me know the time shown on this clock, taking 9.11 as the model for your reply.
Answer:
6.24
